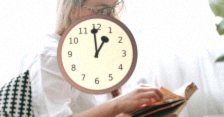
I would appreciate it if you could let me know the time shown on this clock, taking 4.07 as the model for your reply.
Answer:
12.59
